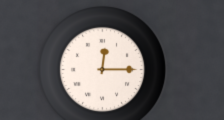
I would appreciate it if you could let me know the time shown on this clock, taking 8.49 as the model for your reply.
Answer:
12.15
